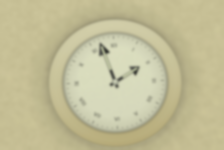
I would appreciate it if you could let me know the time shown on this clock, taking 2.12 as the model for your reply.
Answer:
1.57
